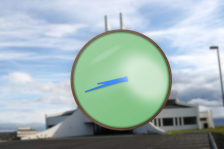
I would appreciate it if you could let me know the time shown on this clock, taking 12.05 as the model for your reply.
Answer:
8.42
